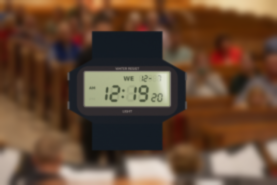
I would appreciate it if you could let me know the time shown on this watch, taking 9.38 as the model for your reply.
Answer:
12.19
